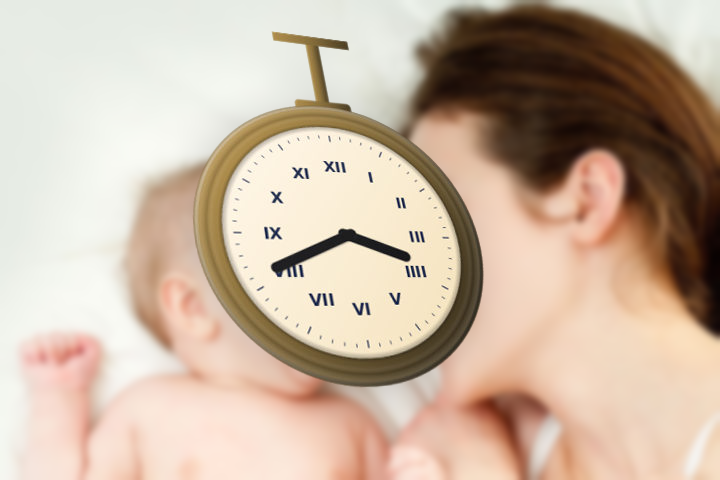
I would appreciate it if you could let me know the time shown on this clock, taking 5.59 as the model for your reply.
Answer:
3.41
